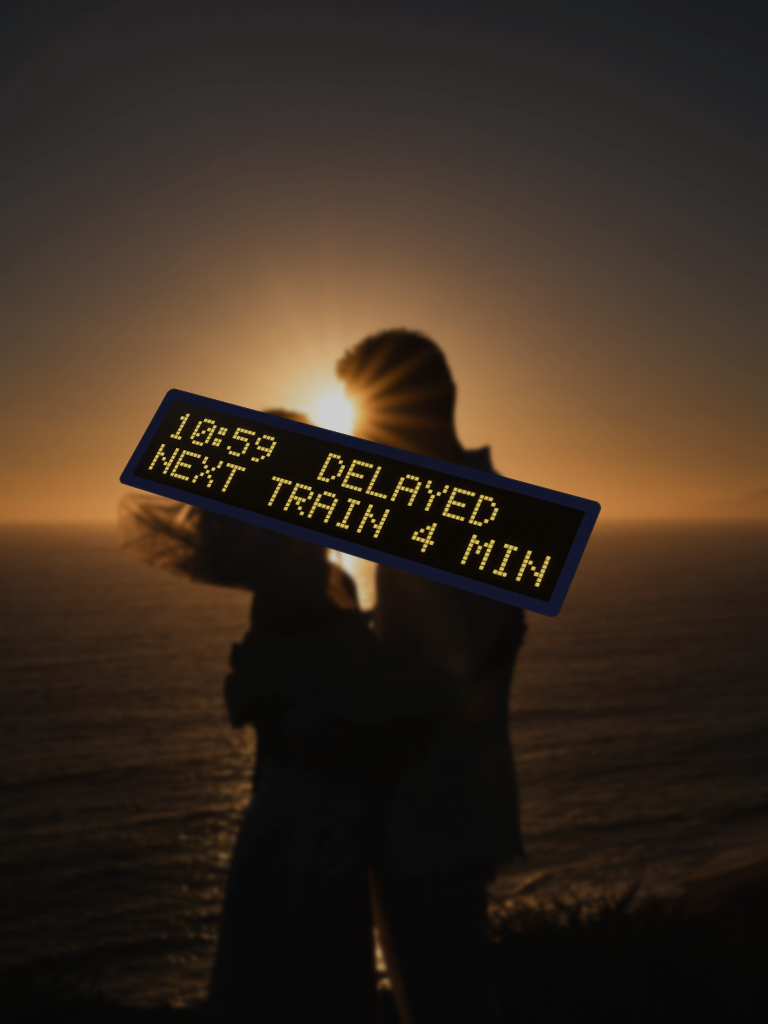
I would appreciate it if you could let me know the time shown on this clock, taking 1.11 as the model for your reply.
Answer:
10.59
